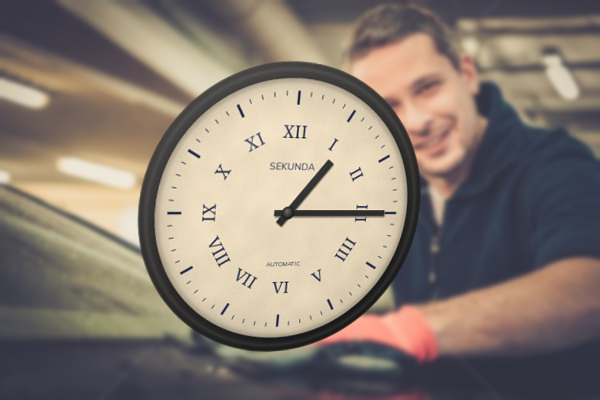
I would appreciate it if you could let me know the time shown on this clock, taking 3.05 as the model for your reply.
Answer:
1.15
